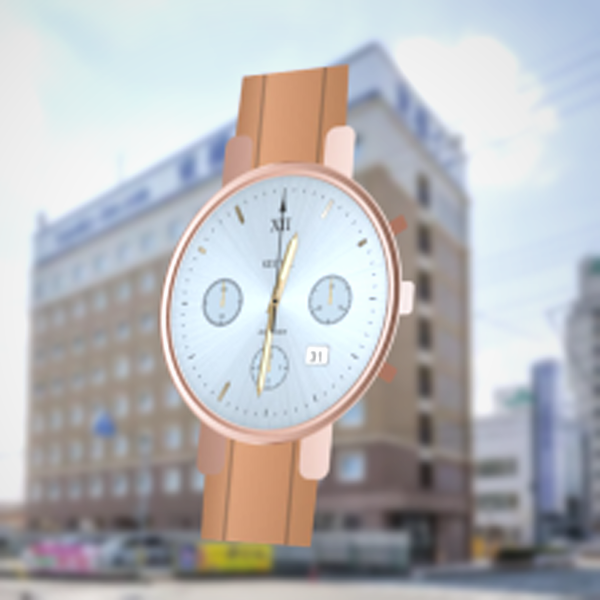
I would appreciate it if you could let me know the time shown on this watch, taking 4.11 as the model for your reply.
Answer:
12.31
